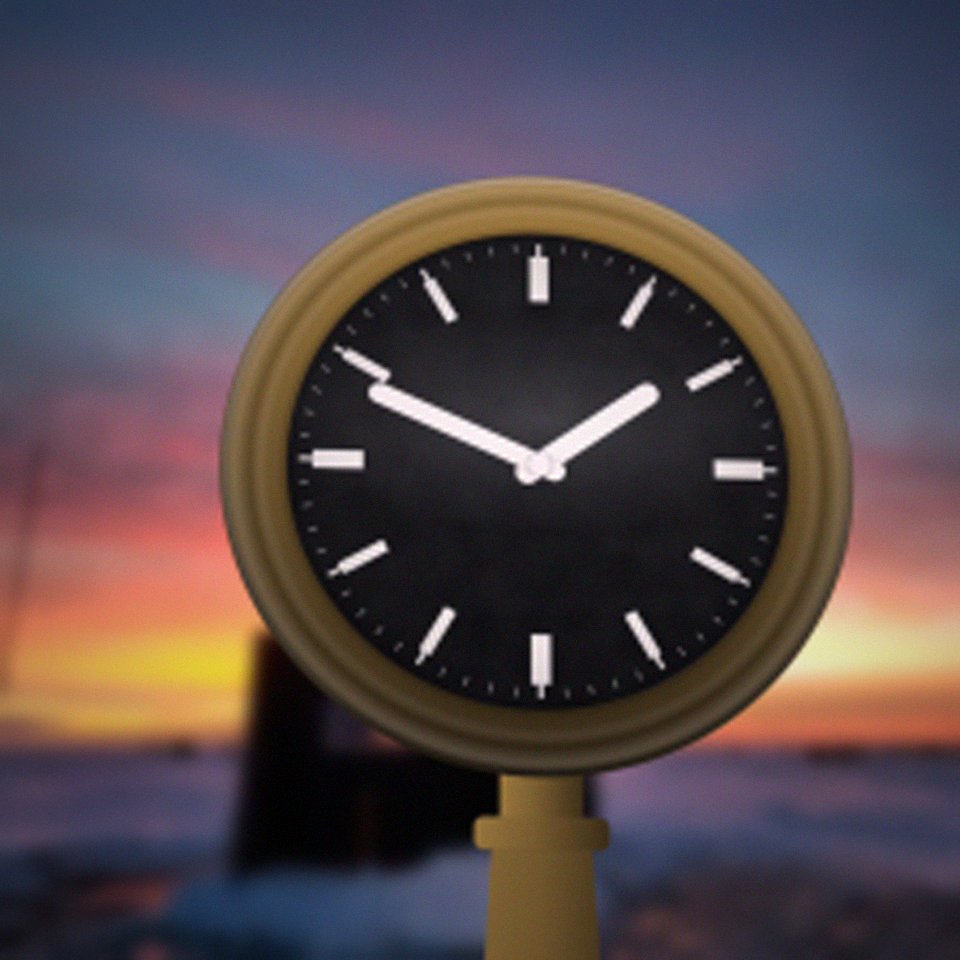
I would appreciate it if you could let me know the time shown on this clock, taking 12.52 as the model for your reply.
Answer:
1.49
